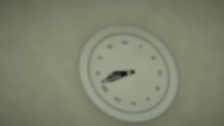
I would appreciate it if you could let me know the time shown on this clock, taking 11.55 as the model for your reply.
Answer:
8.42
